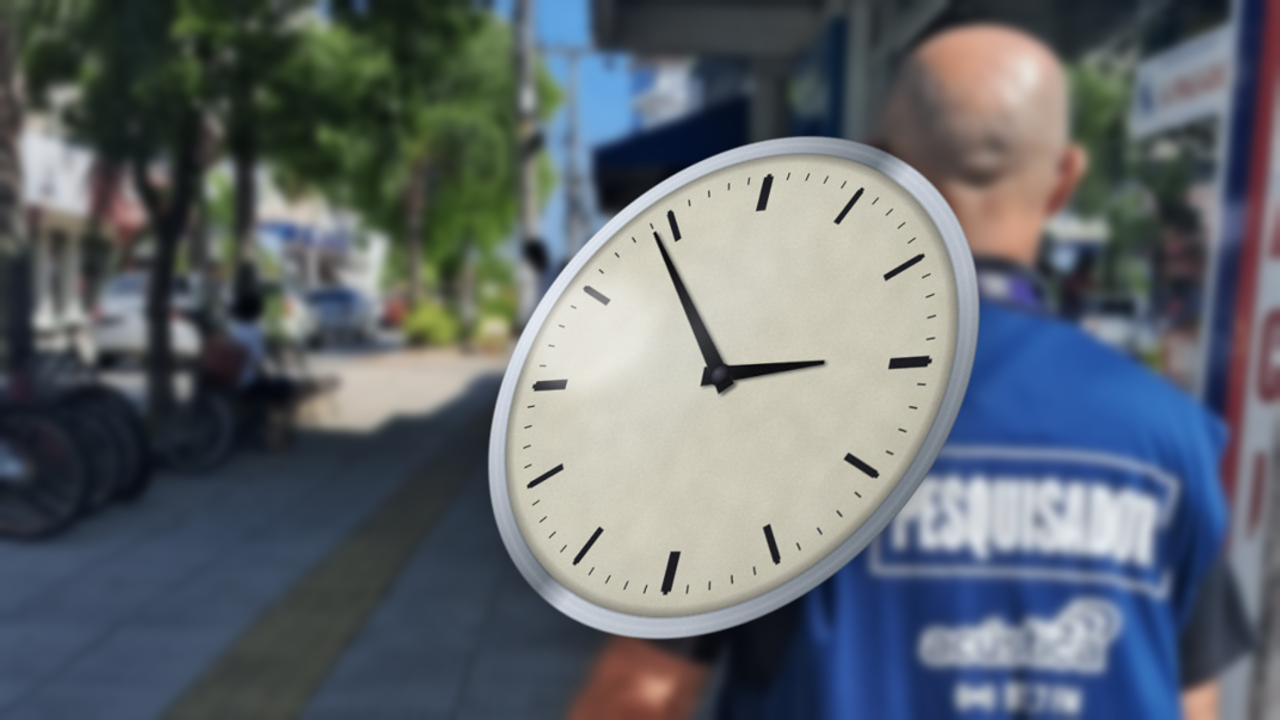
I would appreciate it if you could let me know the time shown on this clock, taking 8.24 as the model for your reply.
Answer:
2.54
